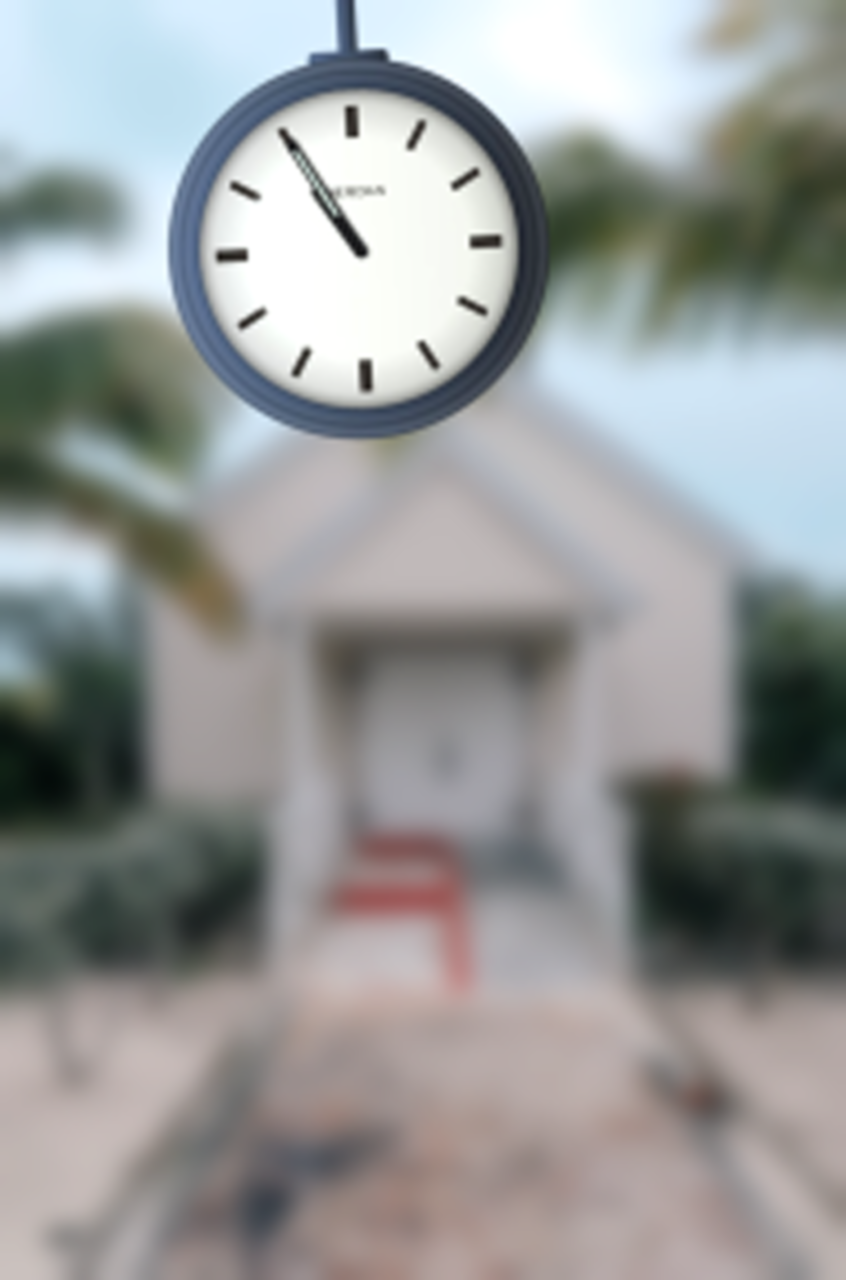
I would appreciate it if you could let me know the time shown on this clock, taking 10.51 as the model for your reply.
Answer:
10.55
